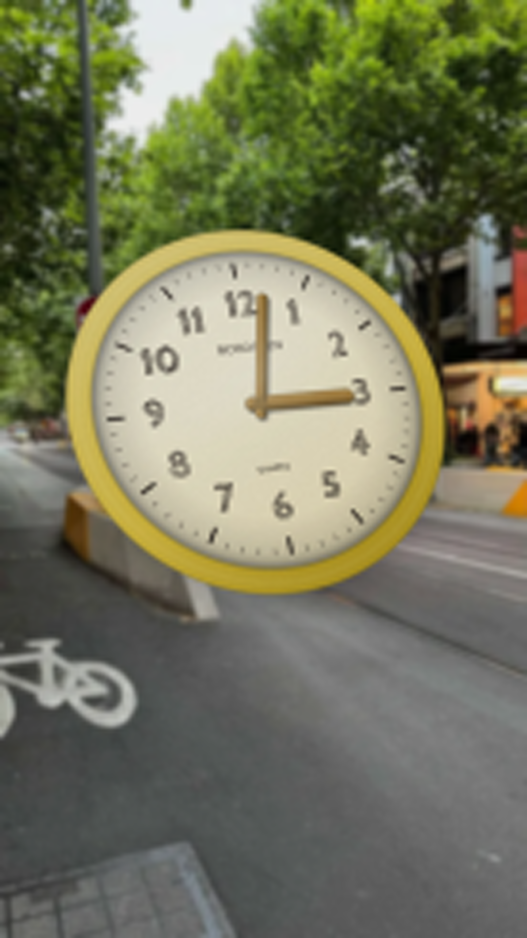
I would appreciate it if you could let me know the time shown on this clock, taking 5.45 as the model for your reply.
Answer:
3.02
